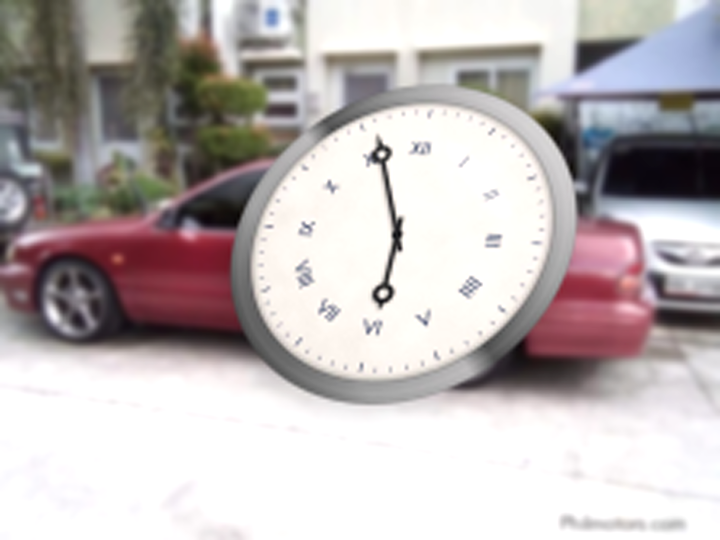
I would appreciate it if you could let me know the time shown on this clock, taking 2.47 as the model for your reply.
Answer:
5.56
